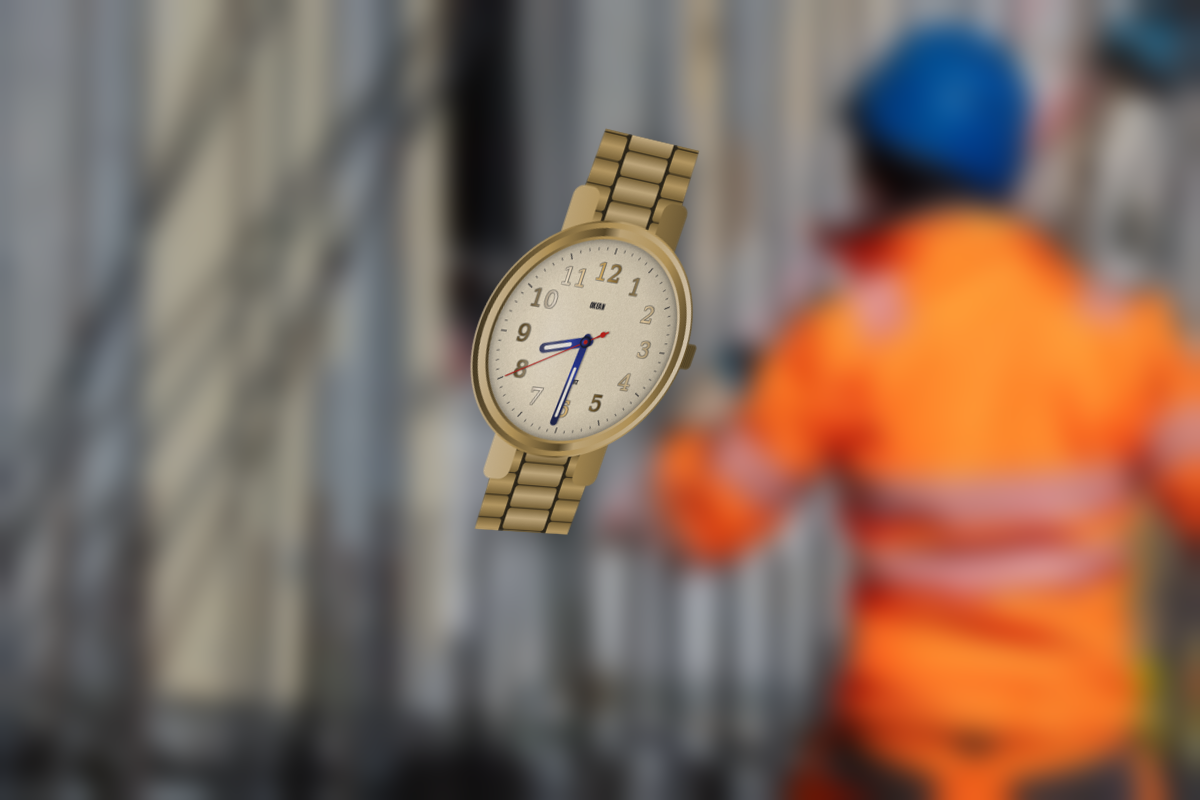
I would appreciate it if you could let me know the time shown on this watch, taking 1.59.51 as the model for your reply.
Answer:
8.30.40
